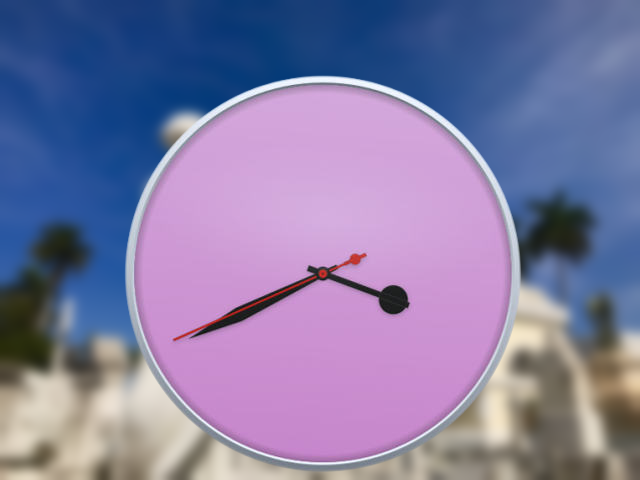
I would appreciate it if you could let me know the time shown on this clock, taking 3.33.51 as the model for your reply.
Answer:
3.40.41
